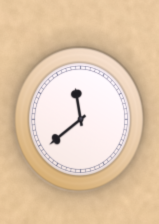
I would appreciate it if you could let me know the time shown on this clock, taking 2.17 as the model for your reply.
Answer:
11.39
